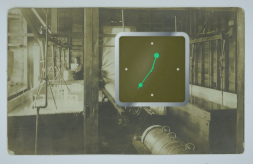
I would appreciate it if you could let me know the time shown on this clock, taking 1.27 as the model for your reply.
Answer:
12.36
